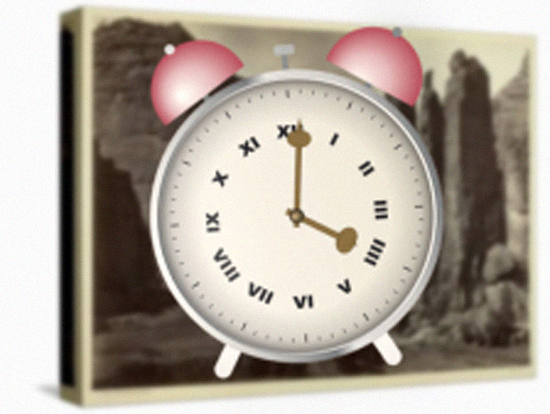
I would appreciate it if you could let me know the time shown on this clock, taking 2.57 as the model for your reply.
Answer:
4.01
